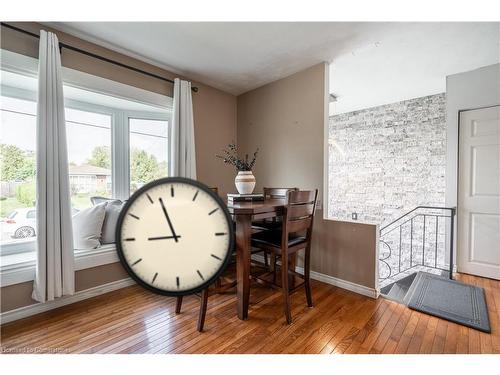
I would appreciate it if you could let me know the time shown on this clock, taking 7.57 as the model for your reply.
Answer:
8.57
